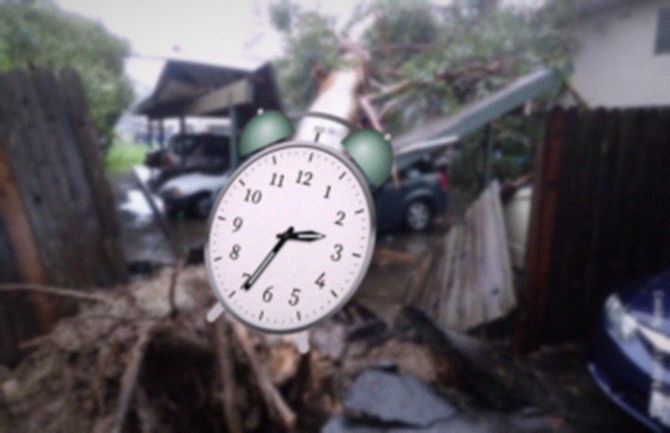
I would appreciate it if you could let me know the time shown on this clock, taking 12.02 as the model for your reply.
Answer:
2.34
